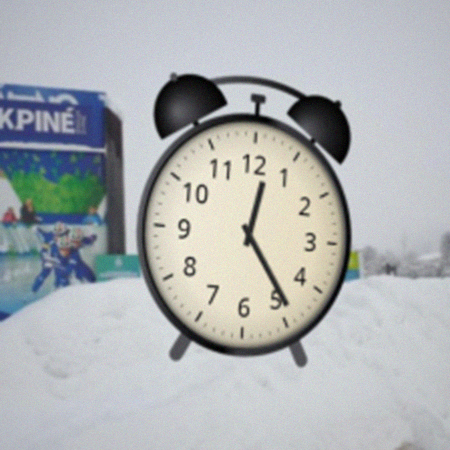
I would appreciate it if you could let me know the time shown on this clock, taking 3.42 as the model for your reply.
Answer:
12.24
